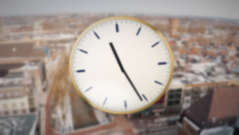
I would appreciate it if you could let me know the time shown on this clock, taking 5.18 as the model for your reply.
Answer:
11.26
